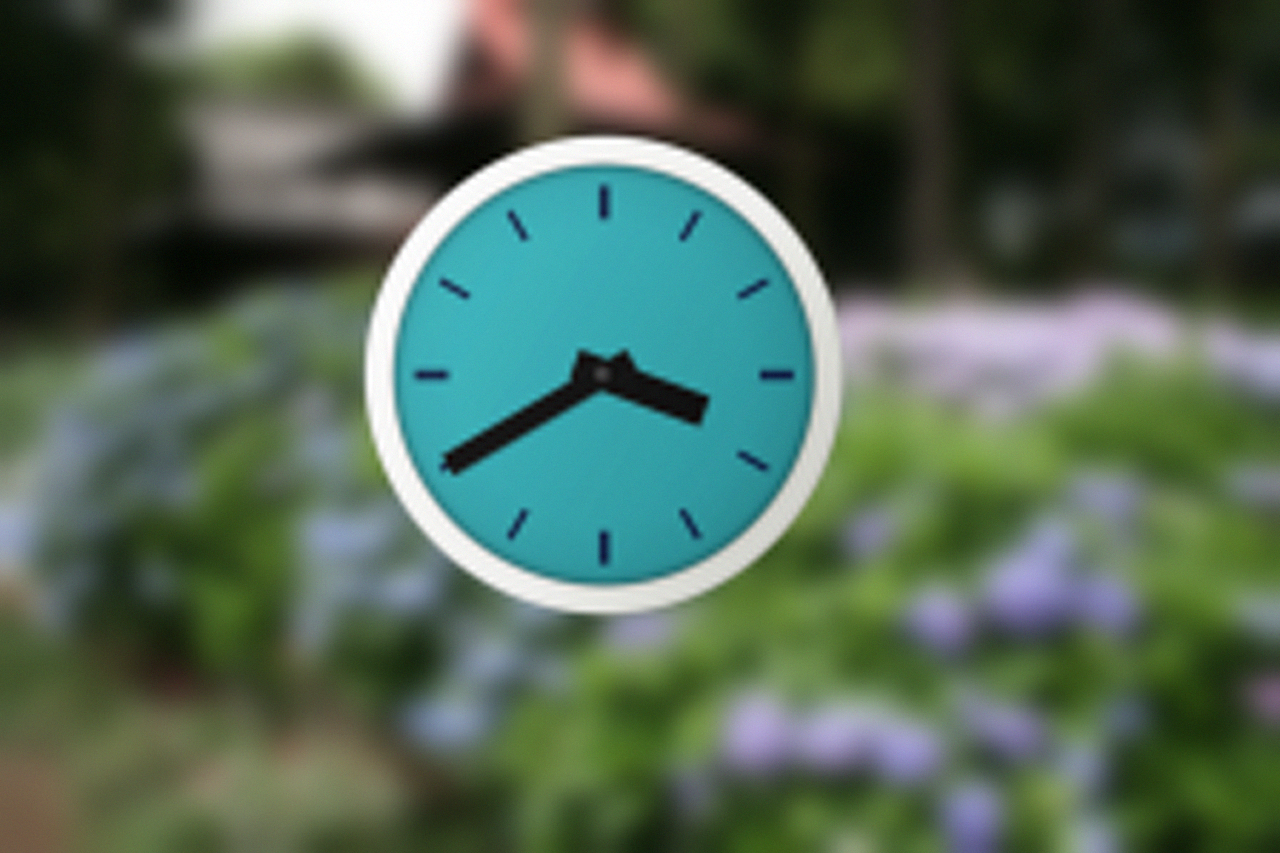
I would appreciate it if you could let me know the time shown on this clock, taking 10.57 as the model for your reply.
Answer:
3.40
